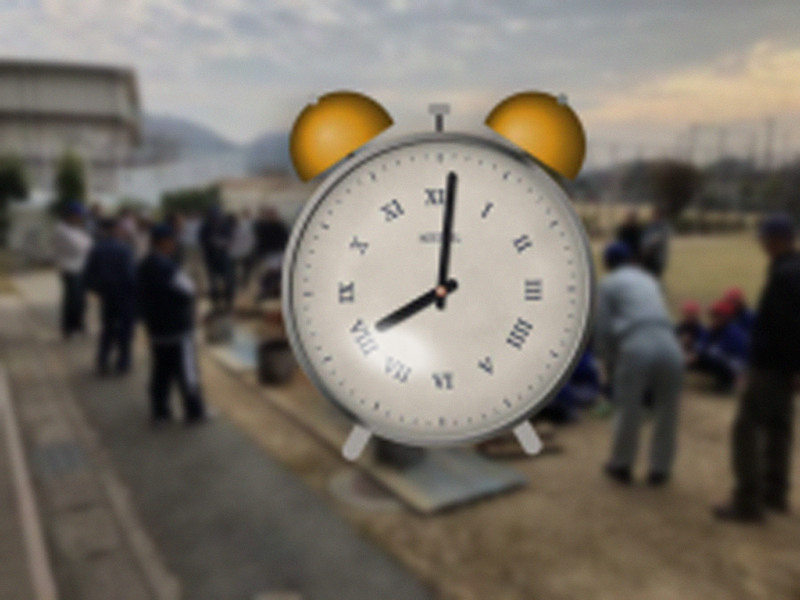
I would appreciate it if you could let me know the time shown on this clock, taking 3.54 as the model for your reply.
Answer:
8.01
